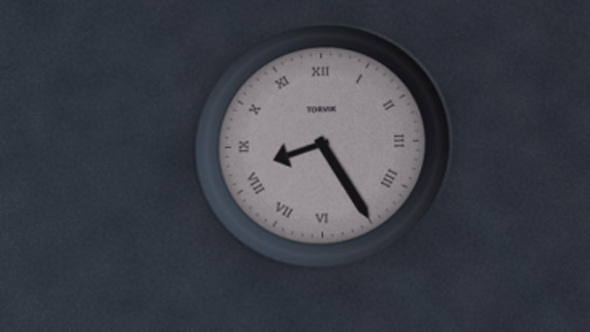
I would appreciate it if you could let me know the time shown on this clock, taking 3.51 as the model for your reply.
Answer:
8.25
